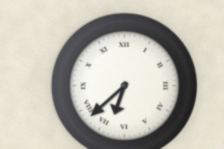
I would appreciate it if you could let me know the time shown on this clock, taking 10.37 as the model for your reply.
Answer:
6.38
